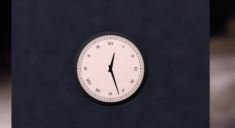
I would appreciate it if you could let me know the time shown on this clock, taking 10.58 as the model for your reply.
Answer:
12.27
